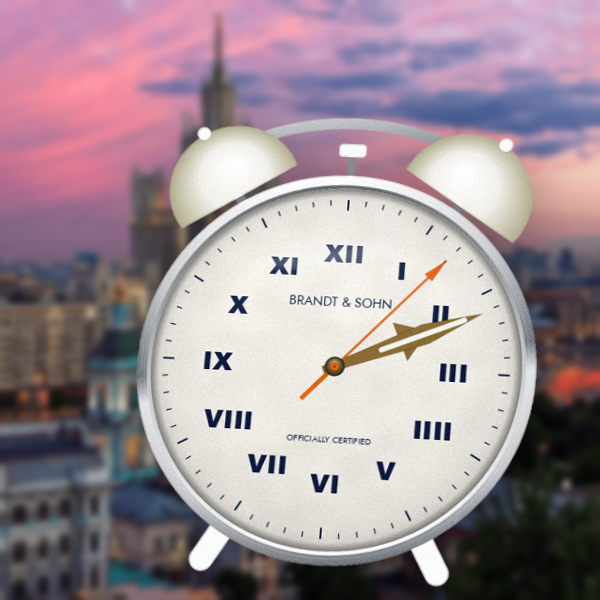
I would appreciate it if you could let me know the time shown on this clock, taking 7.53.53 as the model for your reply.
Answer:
2.11.07
